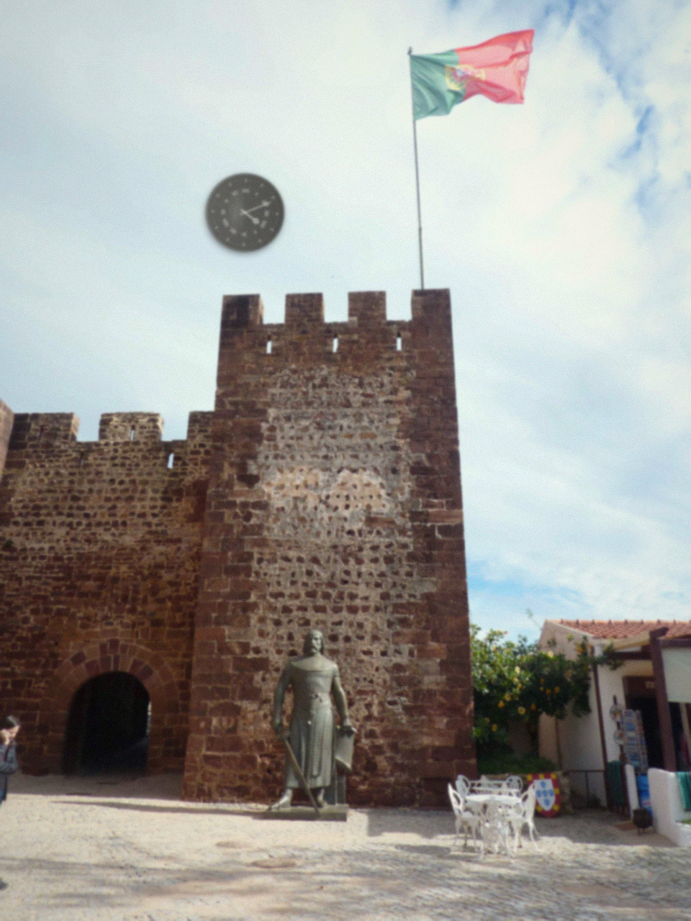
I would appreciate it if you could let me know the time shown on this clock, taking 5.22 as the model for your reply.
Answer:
4.11
